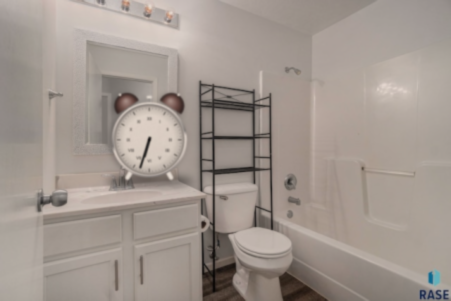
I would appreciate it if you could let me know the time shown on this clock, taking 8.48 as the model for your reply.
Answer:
6.33
